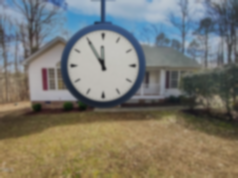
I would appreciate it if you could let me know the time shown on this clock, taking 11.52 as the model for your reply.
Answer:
11.55
